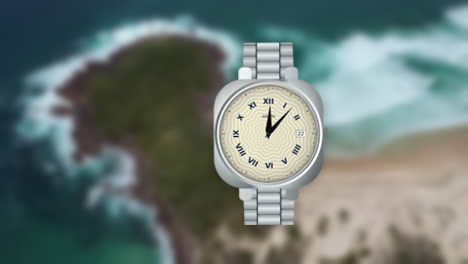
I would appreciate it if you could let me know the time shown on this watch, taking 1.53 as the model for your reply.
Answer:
12.07
